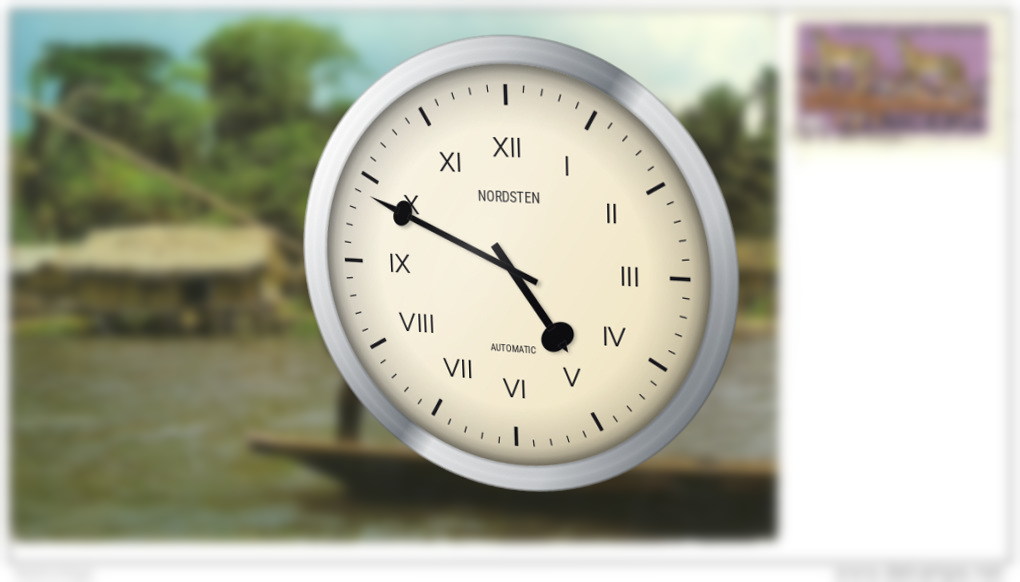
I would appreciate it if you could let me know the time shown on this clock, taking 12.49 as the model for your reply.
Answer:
4.49
